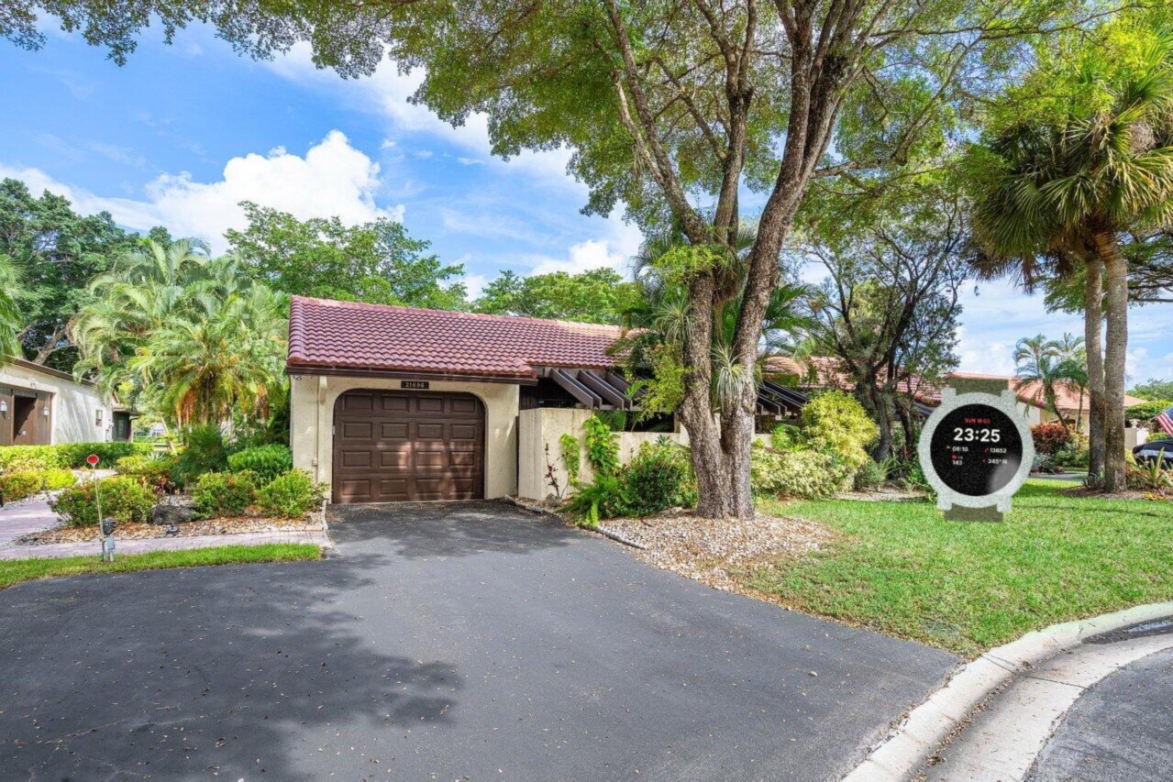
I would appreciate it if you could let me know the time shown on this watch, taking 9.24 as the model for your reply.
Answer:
23.25
